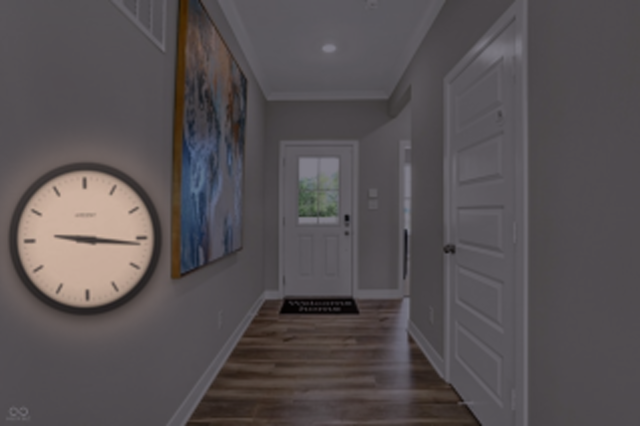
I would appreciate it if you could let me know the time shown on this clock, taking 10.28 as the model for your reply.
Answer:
9.16
